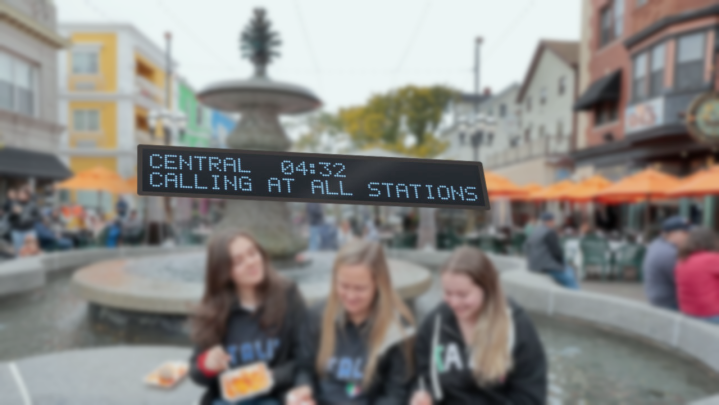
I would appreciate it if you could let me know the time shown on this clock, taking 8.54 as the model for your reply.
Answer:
4.32
